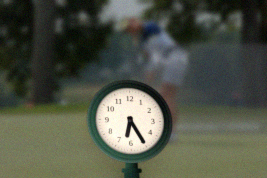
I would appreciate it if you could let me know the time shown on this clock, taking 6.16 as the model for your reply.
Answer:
6.25
